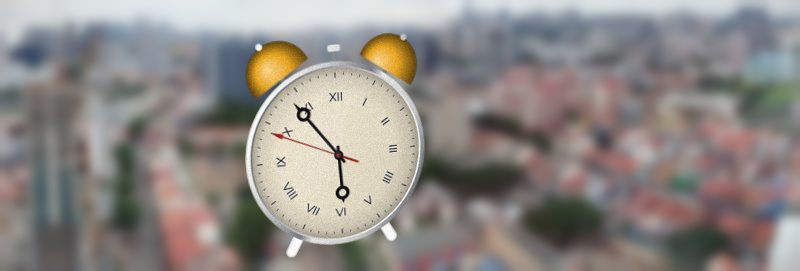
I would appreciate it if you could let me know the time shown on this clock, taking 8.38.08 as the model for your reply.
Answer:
5.53.49
